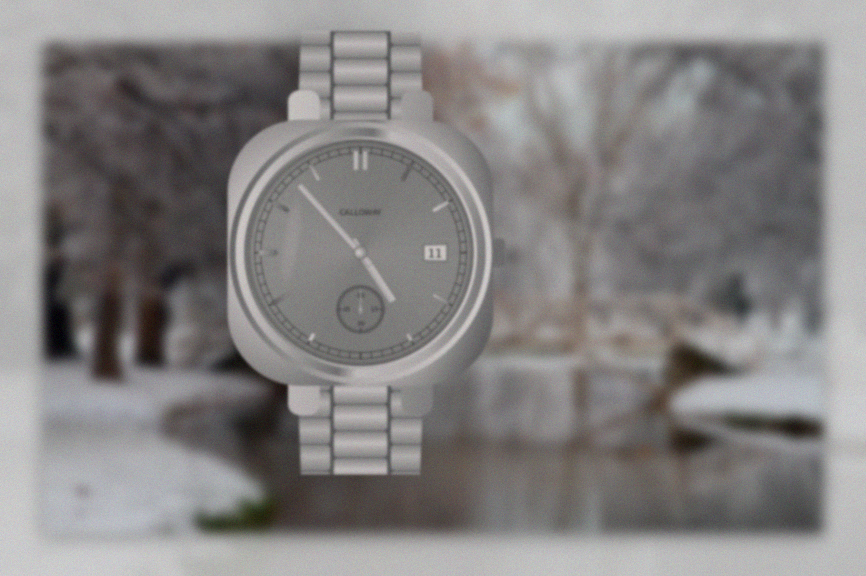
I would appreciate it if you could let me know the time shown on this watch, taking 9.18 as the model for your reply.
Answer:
4.53
